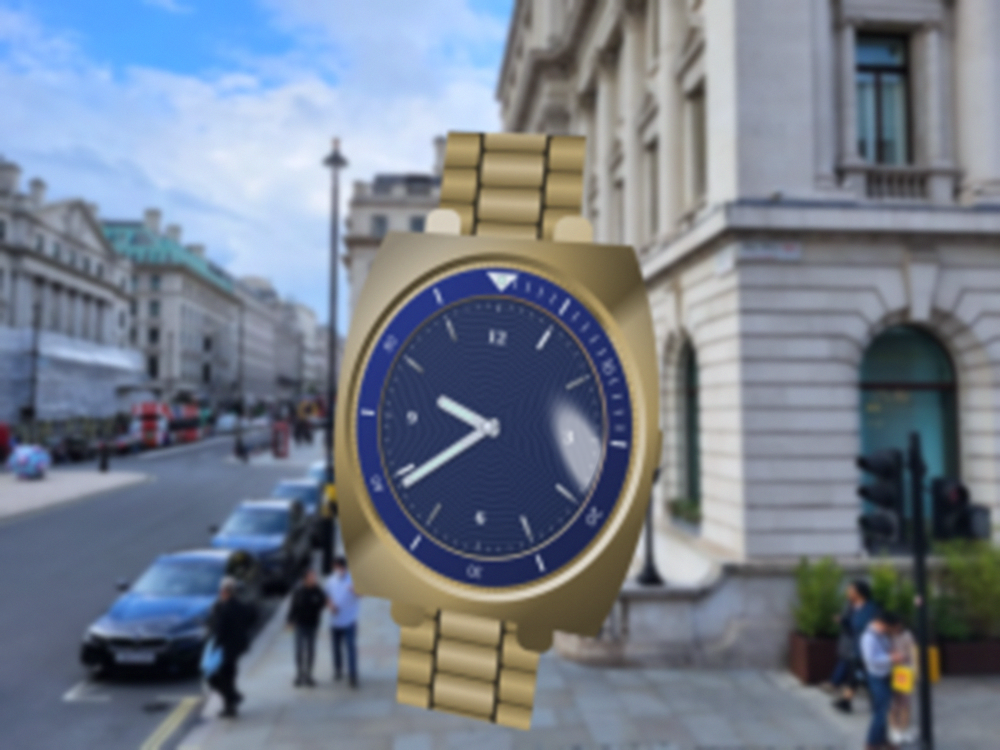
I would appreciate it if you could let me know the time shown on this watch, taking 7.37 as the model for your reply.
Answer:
9.39
